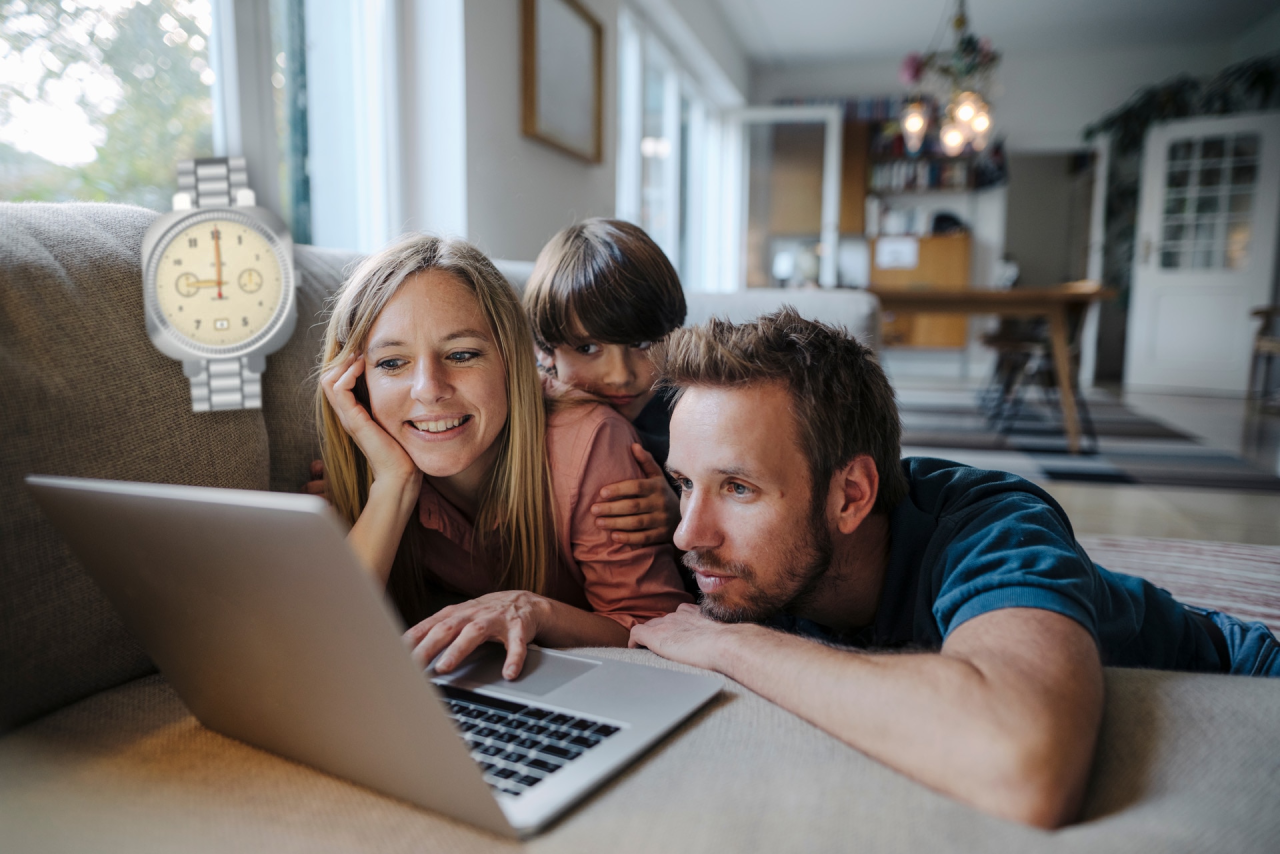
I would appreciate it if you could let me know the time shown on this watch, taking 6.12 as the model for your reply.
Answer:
9.00
